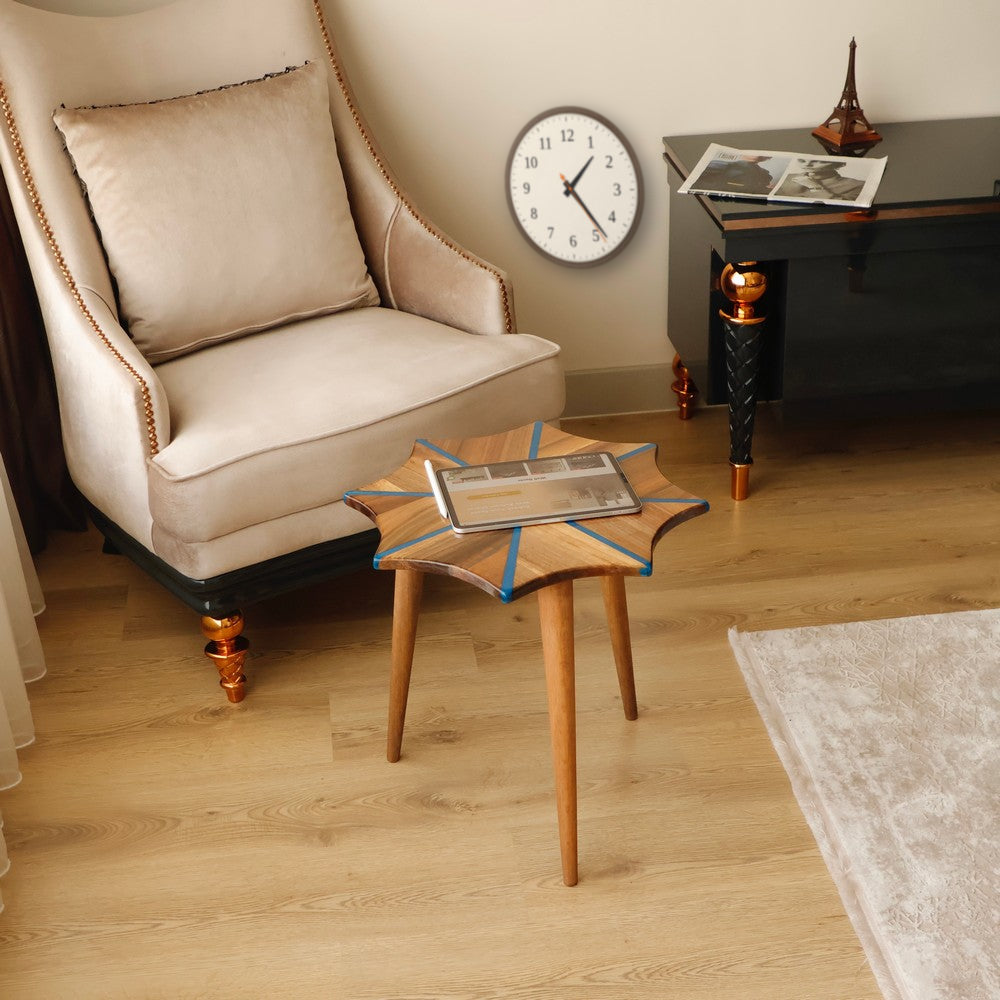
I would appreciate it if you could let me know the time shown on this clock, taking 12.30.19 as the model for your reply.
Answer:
1.23.24
